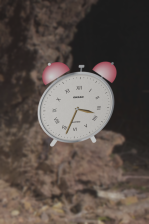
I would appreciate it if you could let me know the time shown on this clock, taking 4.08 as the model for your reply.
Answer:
3.33
